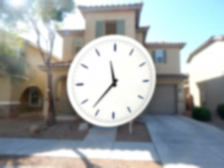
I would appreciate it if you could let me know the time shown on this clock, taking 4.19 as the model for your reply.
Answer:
11.37
